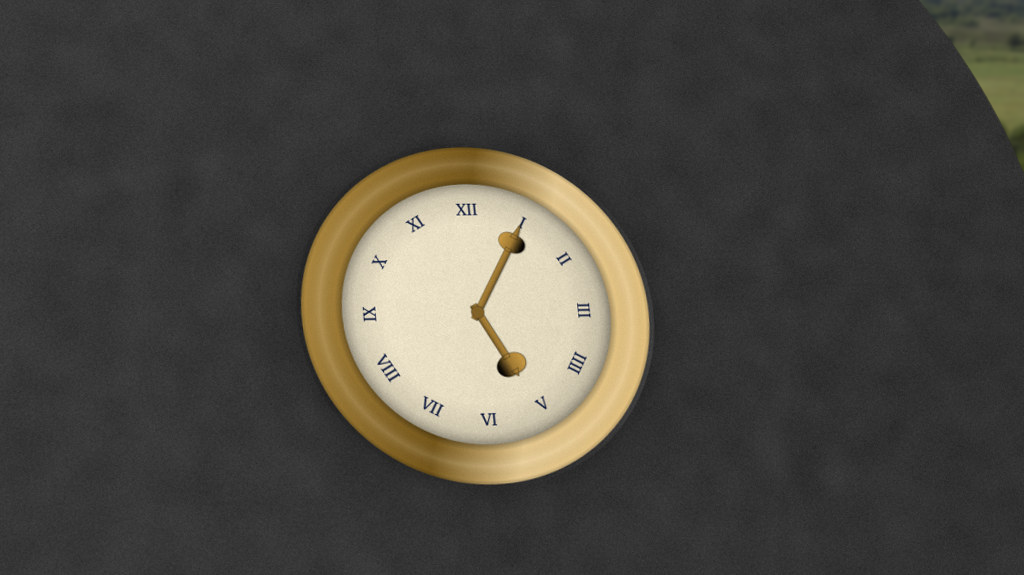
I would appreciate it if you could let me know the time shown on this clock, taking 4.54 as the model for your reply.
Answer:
5.05
